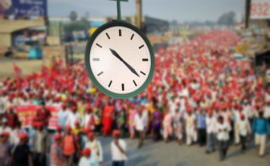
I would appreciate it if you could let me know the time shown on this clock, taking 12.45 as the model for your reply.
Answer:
10.22
